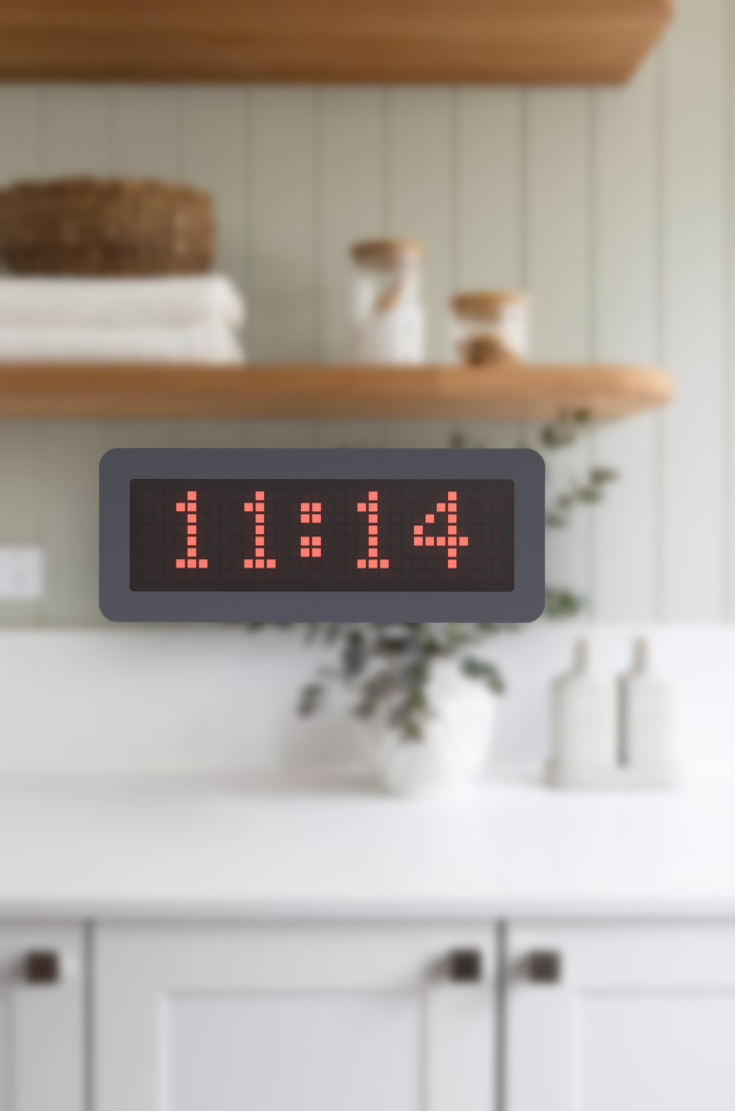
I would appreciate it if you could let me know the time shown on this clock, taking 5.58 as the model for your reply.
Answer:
11.14
